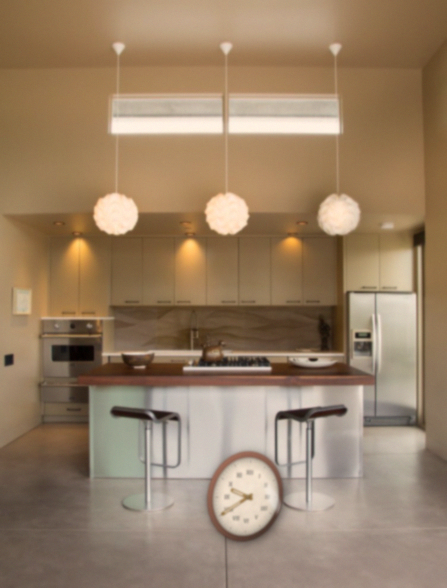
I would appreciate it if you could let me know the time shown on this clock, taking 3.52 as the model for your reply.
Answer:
9.40
